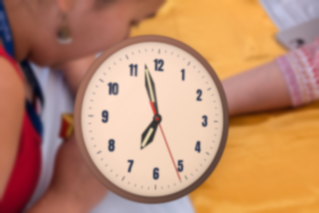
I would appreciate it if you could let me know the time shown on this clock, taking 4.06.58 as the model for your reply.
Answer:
6.57.26
